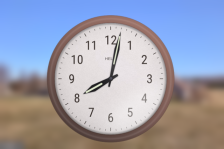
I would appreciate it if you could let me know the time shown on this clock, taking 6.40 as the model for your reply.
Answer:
8.02
